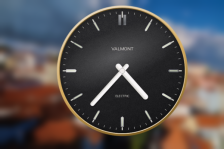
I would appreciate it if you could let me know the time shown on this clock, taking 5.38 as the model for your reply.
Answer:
4.37
